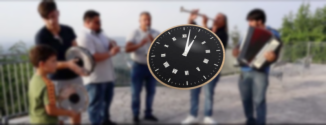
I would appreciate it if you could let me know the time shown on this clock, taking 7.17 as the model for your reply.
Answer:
1.02
